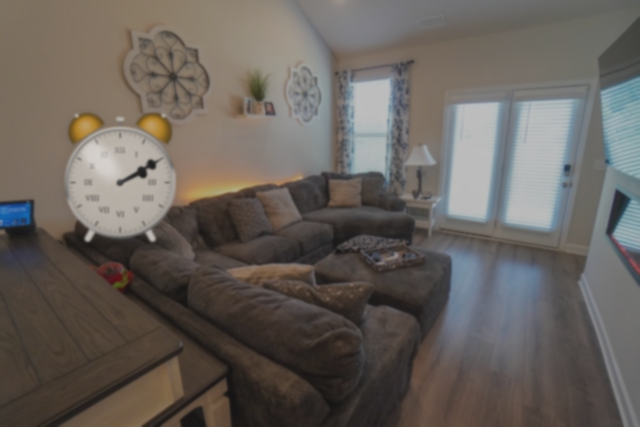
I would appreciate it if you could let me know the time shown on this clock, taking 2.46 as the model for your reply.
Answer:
2.10
